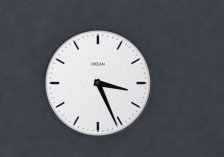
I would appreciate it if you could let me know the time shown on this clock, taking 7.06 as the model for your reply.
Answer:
3.26
